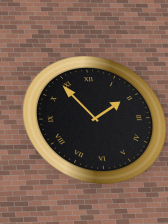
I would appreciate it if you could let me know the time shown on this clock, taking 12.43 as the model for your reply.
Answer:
1.54
